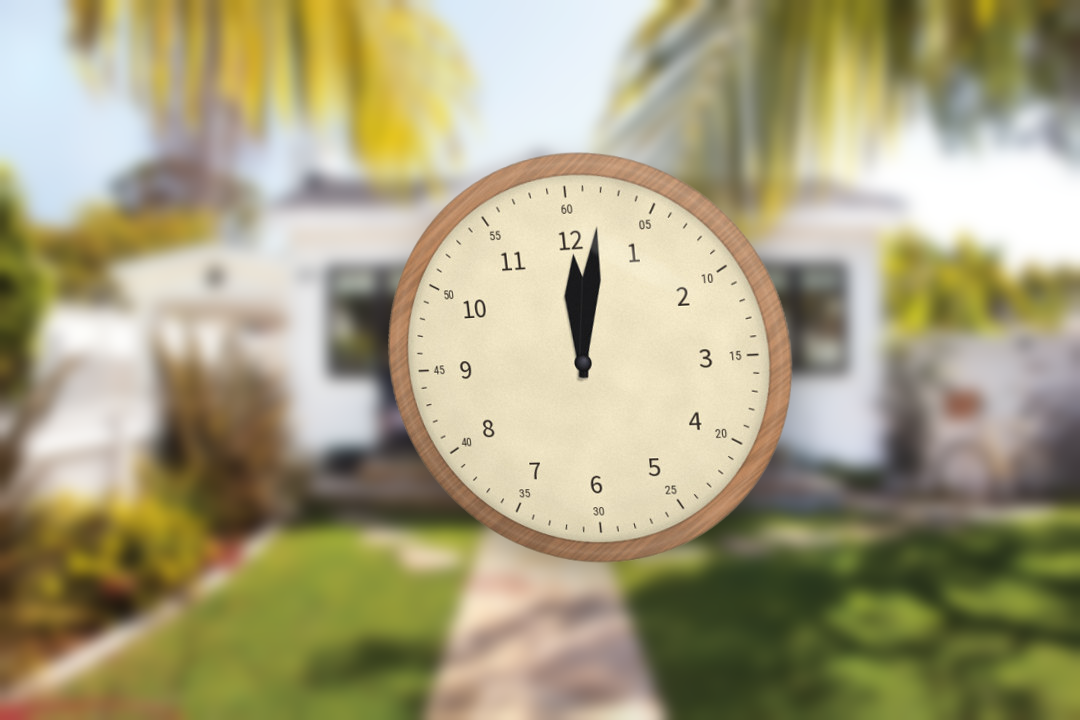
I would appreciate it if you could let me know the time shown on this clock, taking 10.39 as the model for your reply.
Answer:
12.02
